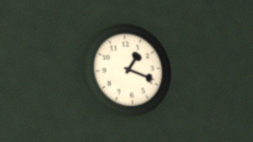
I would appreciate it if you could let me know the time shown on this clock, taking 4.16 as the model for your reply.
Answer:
1.19
